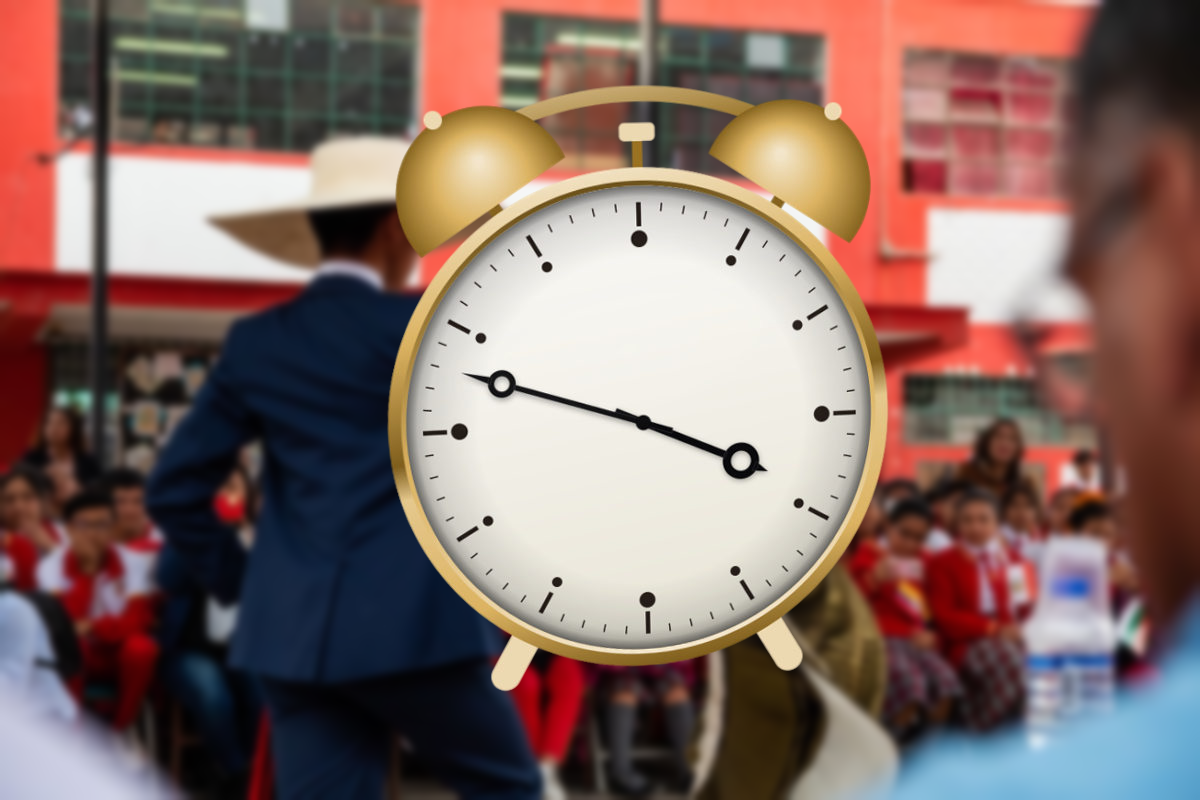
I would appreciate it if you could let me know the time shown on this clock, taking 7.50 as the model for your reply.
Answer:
3.48
